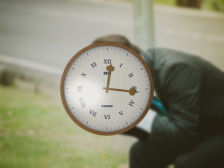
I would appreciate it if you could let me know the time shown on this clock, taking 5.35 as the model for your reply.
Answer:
12.16
